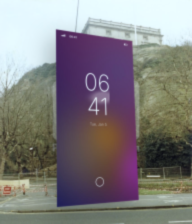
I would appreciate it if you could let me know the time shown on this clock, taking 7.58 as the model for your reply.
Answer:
6.41
